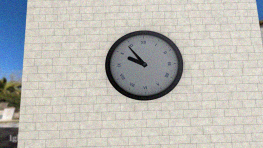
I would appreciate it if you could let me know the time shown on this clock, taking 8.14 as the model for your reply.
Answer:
9.54
